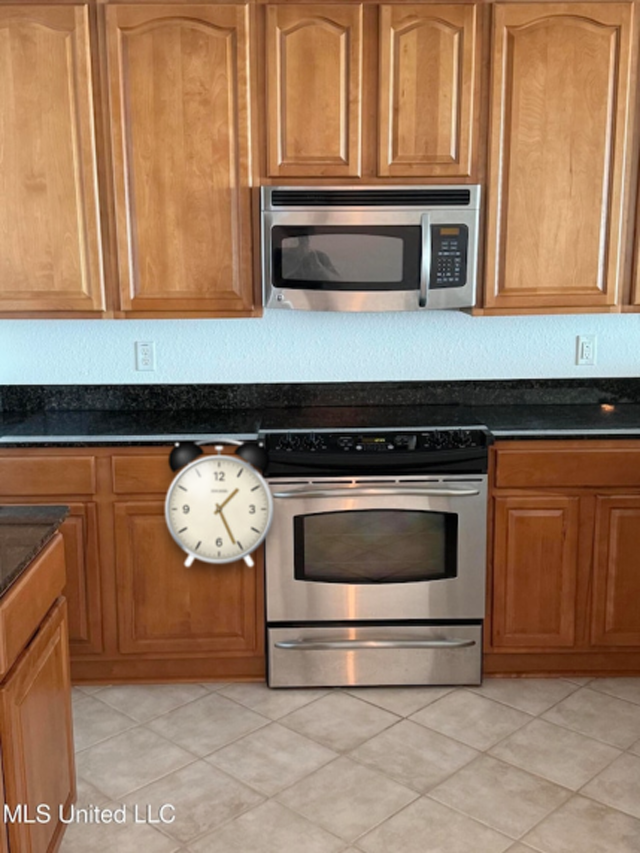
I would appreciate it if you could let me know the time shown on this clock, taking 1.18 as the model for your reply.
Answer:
1.26
